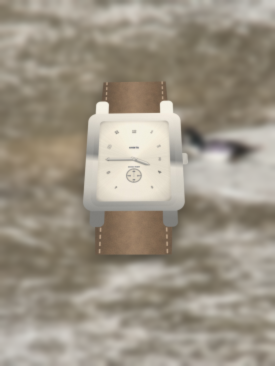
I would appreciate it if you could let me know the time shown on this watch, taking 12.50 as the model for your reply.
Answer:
3.45
